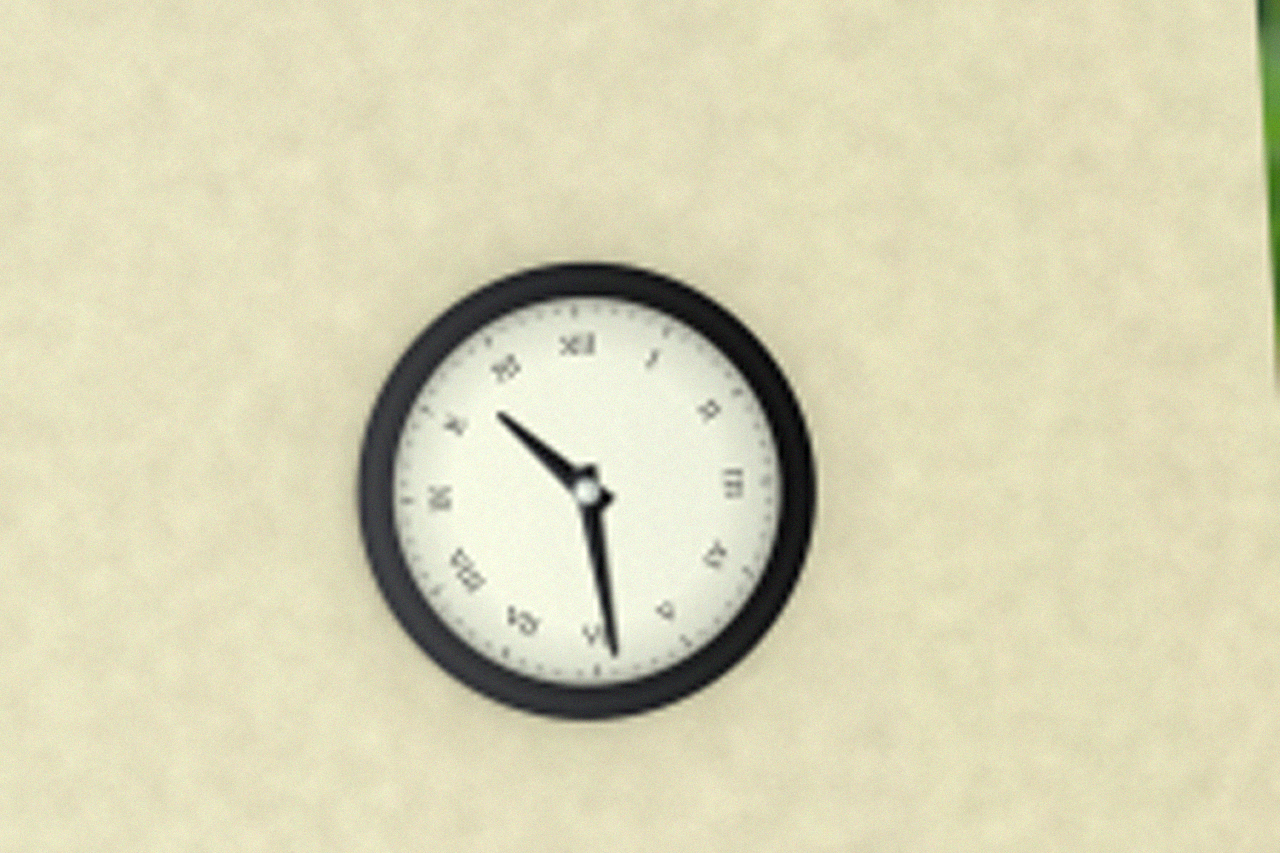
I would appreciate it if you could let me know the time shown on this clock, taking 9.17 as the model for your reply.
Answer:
10.29
